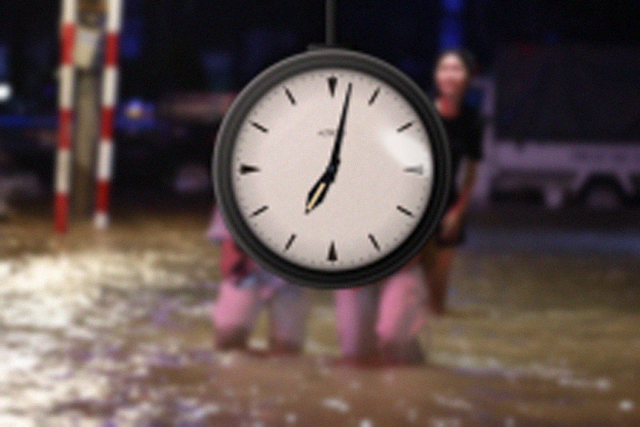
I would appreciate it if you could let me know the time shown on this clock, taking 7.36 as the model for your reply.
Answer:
7.02
